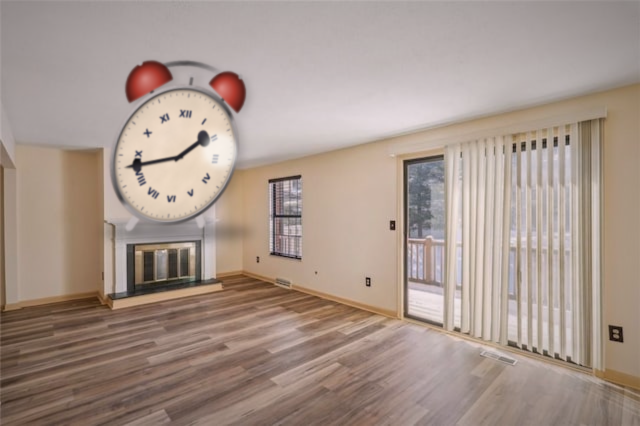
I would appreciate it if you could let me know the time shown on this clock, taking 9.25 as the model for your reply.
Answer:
1.43
